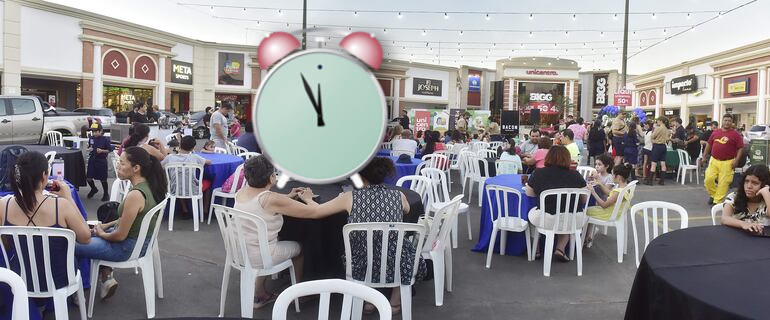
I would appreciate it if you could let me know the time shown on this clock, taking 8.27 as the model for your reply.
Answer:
11.56
